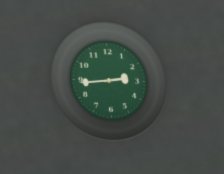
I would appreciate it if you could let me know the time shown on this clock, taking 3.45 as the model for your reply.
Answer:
2.44
